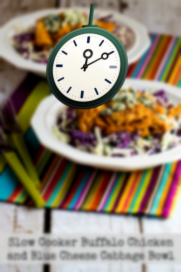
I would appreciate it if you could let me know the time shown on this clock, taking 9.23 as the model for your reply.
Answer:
12.10
